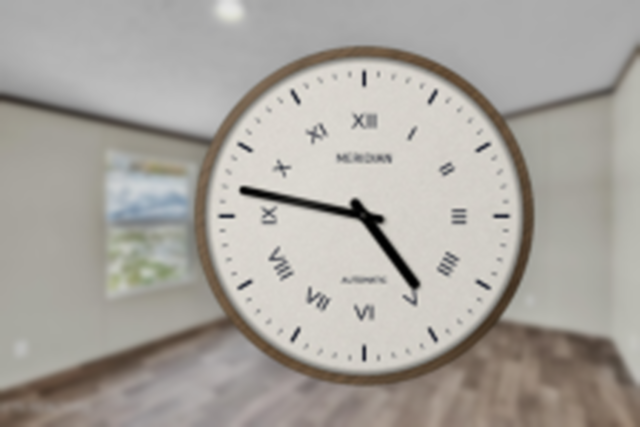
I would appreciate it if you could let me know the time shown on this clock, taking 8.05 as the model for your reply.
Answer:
4.47
